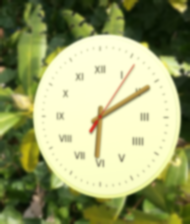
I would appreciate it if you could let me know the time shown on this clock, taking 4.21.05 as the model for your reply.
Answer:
6.10.06
